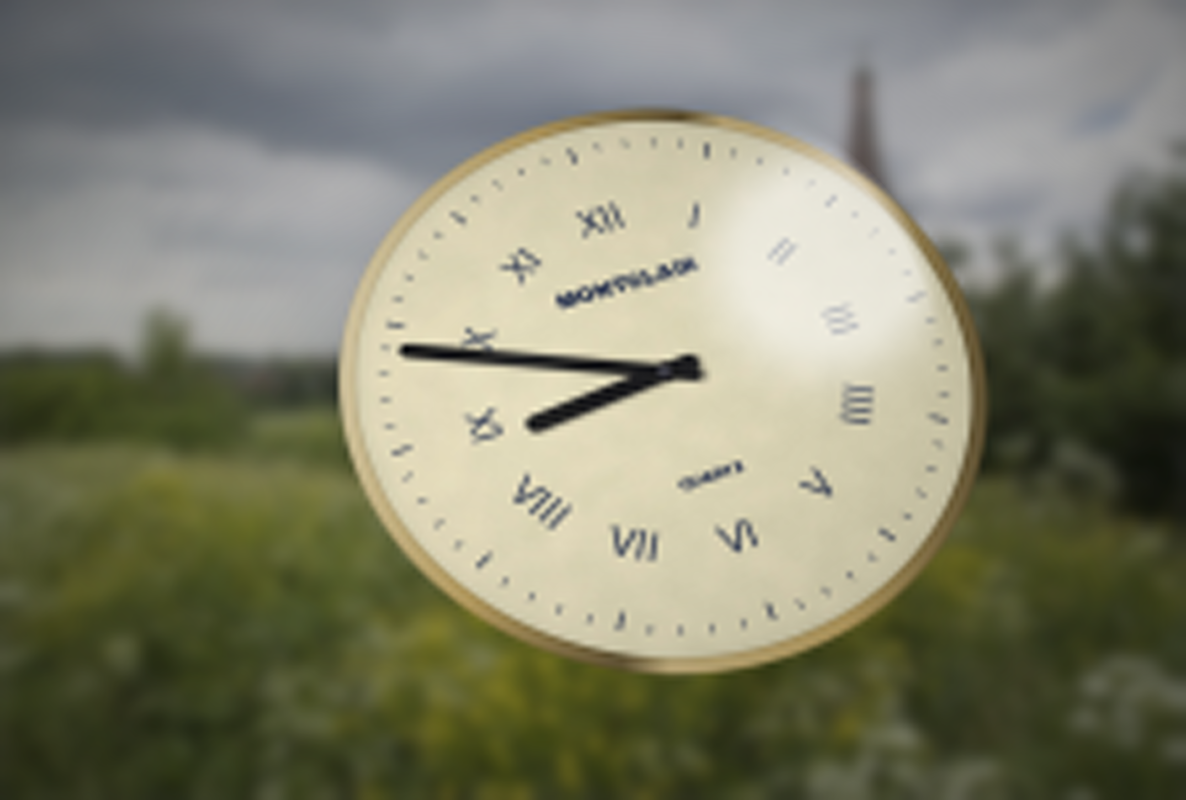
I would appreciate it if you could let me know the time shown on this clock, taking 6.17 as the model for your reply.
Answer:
8.49
